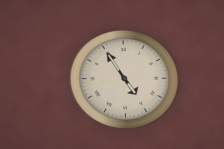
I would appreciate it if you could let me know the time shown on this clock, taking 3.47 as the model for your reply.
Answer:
4.55
